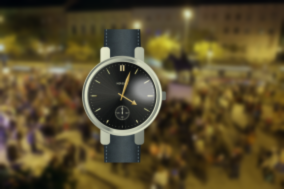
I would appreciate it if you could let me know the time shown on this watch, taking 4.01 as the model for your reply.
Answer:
4.03
